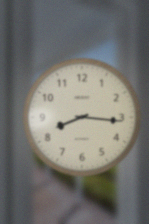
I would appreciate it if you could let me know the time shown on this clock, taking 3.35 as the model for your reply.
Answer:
8.16
